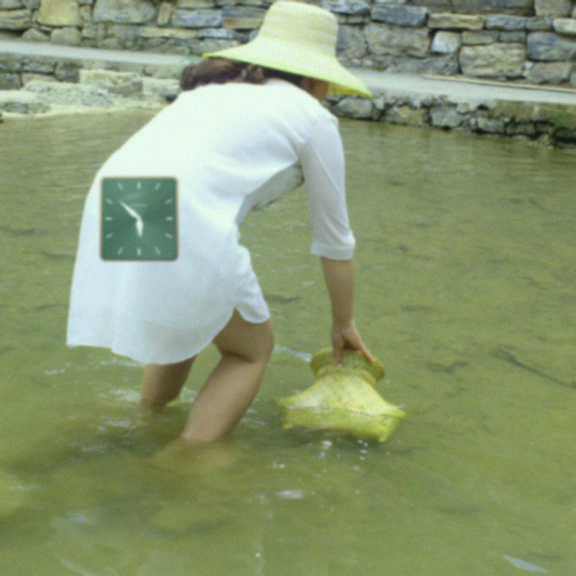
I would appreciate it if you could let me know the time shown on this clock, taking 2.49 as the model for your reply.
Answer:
5.52
